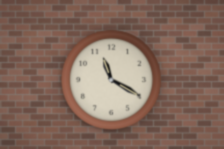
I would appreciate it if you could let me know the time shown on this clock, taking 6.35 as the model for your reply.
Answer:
11.20
